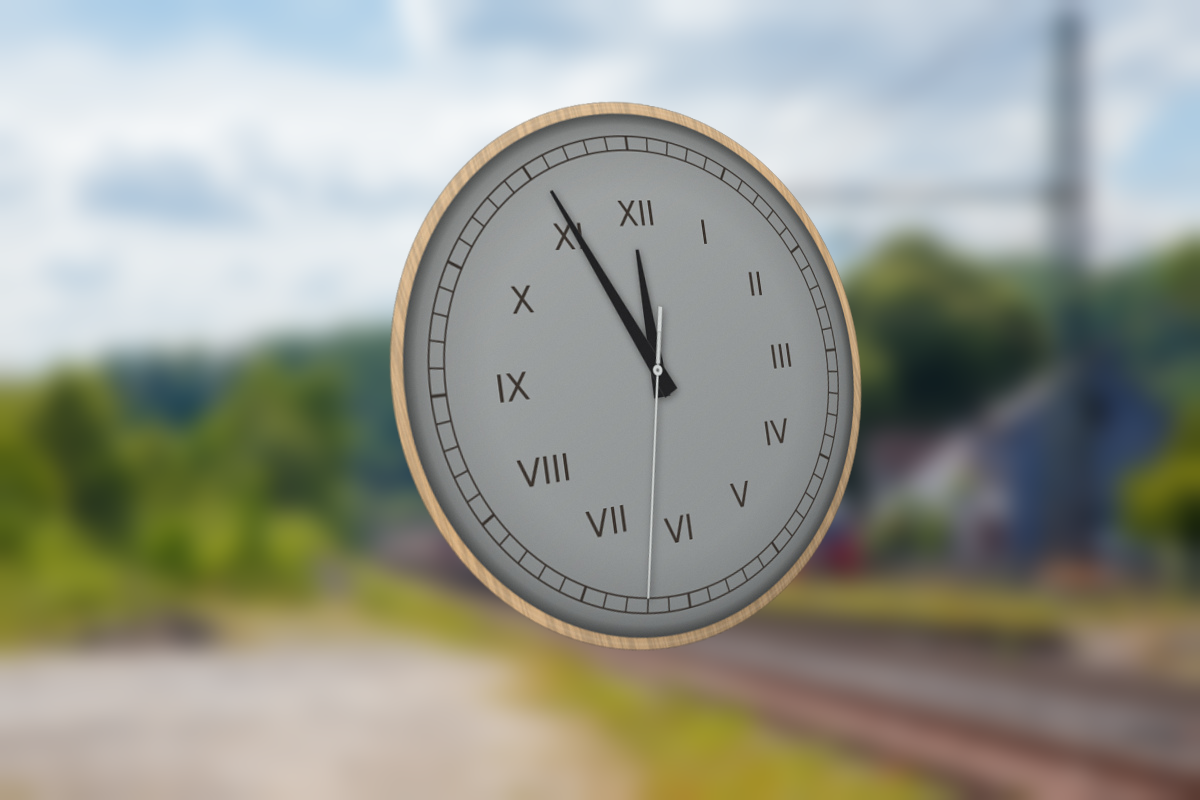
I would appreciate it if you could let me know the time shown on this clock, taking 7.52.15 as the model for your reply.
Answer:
11.55.32
